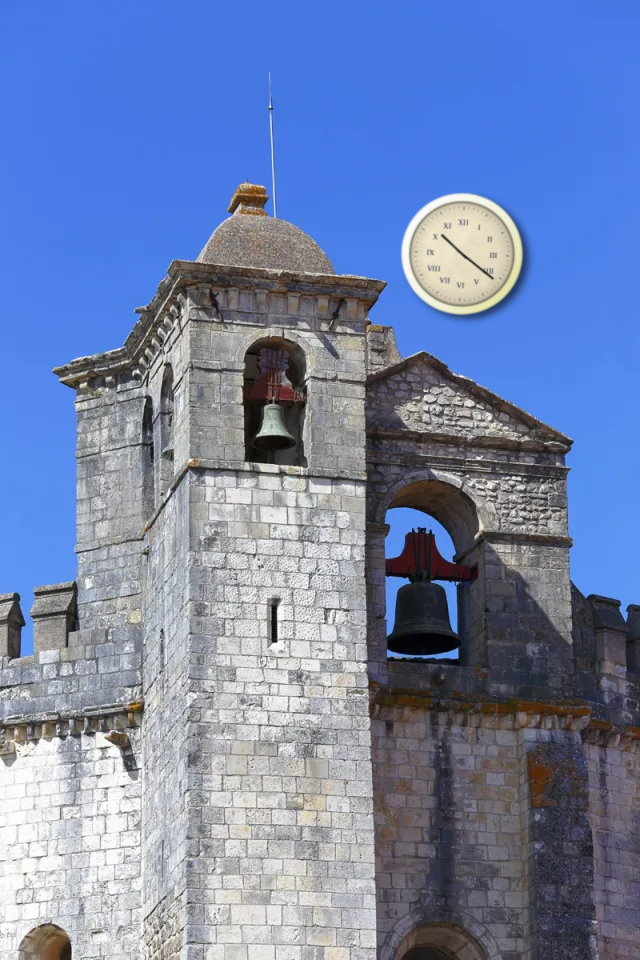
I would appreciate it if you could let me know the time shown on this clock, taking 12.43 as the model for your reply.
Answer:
10.21
